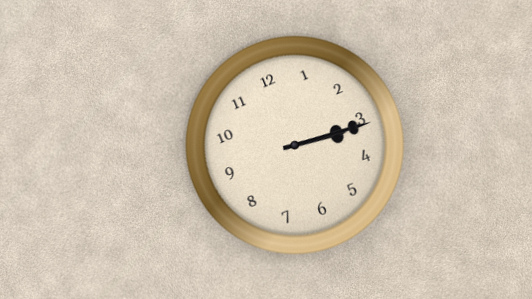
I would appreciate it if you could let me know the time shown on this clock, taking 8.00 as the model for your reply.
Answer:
3.16
